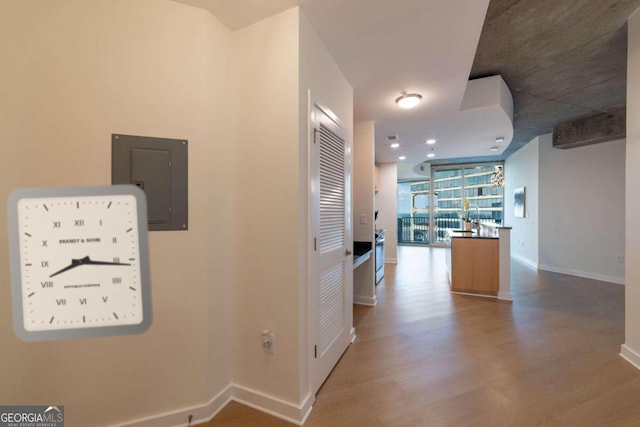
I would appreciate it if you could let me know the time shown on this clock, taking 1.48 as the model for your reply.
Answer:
8.16
